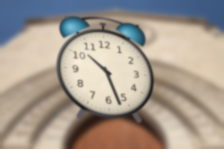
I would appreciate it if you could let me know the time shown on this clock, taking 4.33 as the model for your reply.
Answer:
10.27
